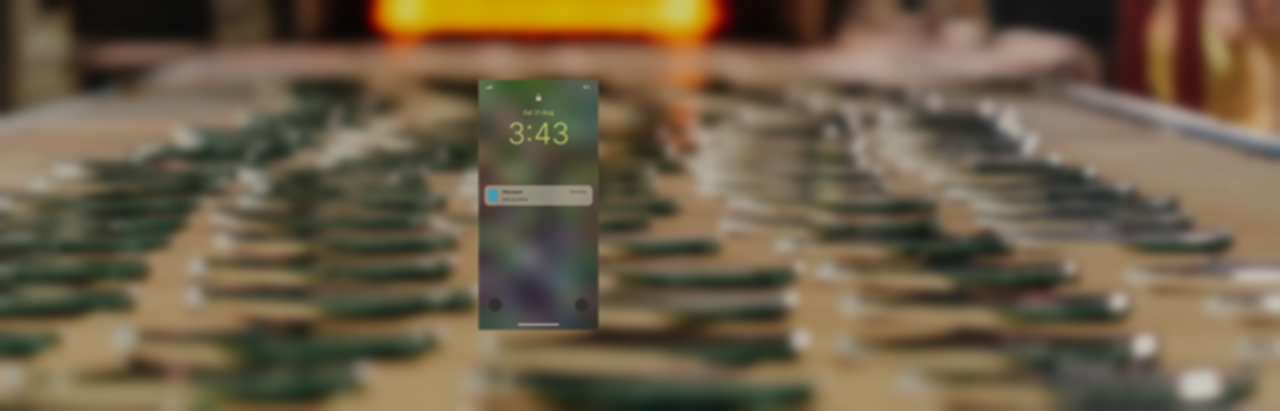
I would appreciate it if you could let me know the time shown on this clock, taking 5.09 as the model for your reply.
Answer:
3.43
